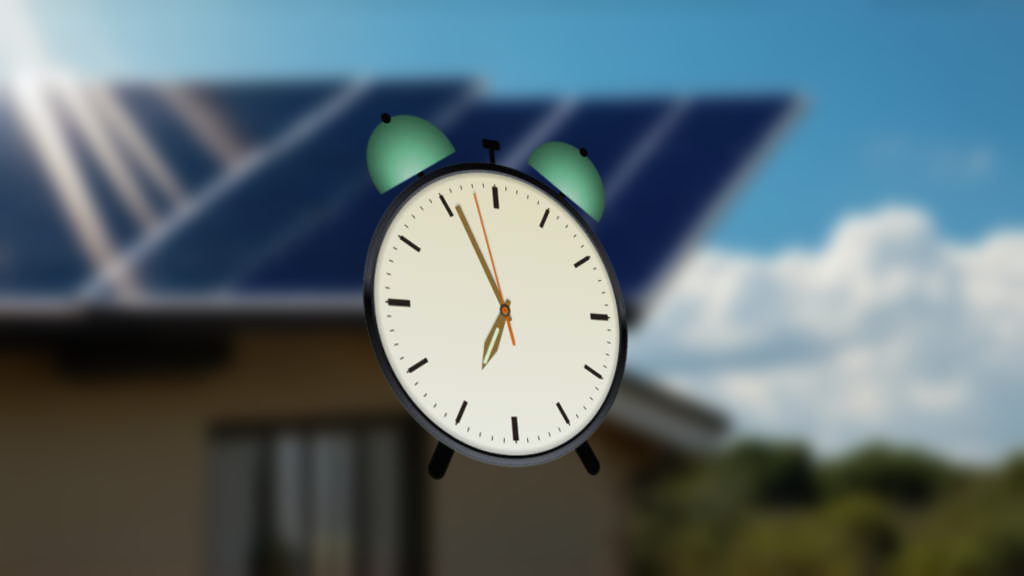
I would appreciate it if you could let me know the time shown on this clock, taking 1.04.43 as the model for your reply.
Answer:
6.55.58
